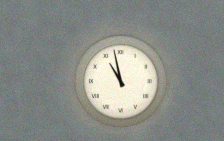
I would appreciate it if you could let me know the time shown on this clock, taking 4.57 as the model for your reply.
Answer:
10.58
